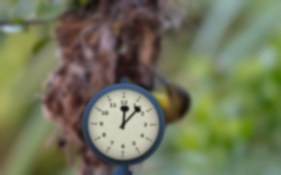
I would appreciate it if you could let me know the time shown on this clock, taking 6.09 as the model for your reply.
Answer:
12.07
